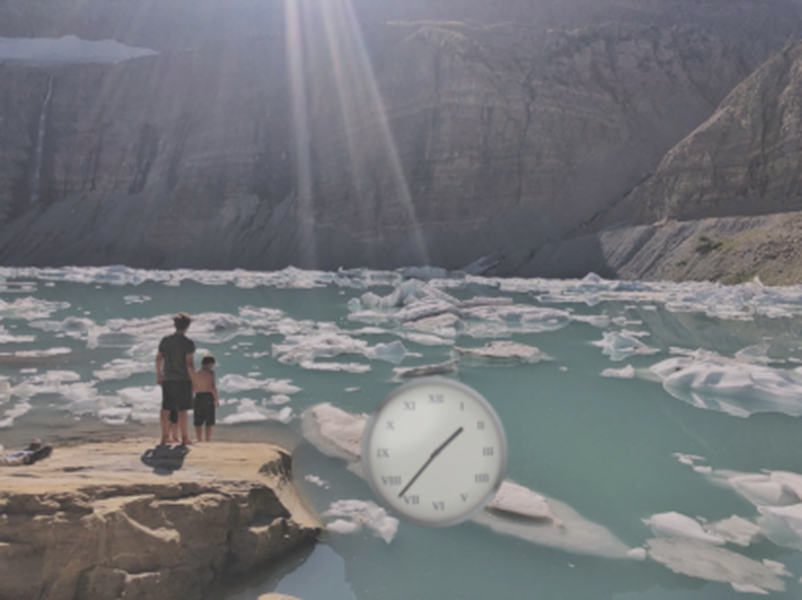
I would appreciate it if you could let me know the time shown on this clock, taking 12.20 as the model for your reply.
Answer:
1.37
